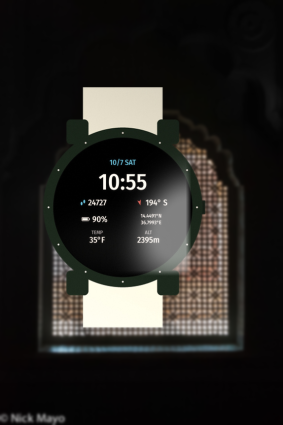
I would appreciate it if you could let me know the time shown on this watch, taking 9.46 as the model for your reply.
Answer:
10.55
